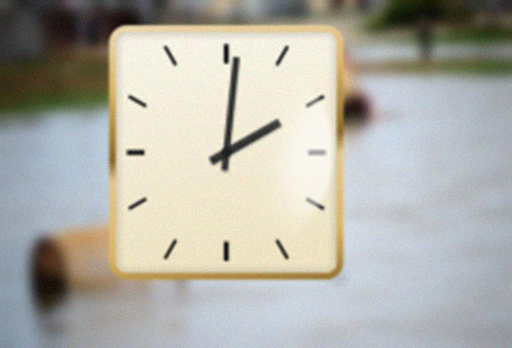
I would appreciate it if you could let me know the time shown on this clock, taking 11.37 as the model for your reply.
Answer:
2.01
